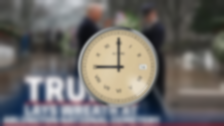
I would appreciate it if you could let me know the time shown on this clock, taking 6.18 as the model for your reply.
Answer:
9.00
